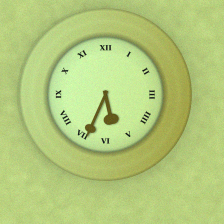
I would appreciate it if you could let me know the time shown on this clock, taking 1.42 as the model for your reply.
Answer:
5.34
